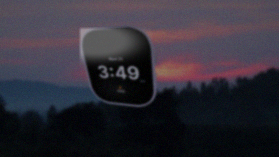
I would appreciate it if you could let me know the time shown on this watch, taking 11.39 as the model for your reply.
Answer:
3.49
